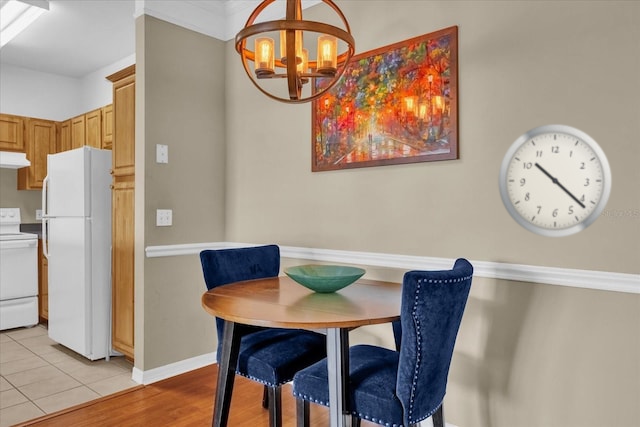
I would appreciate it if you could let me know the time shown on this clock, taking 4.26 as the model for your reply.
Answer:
10.22
